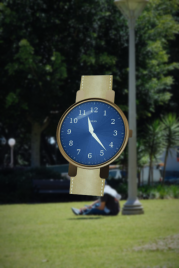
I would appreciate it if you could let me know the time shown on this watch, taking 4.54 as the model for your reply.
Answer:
11.23
